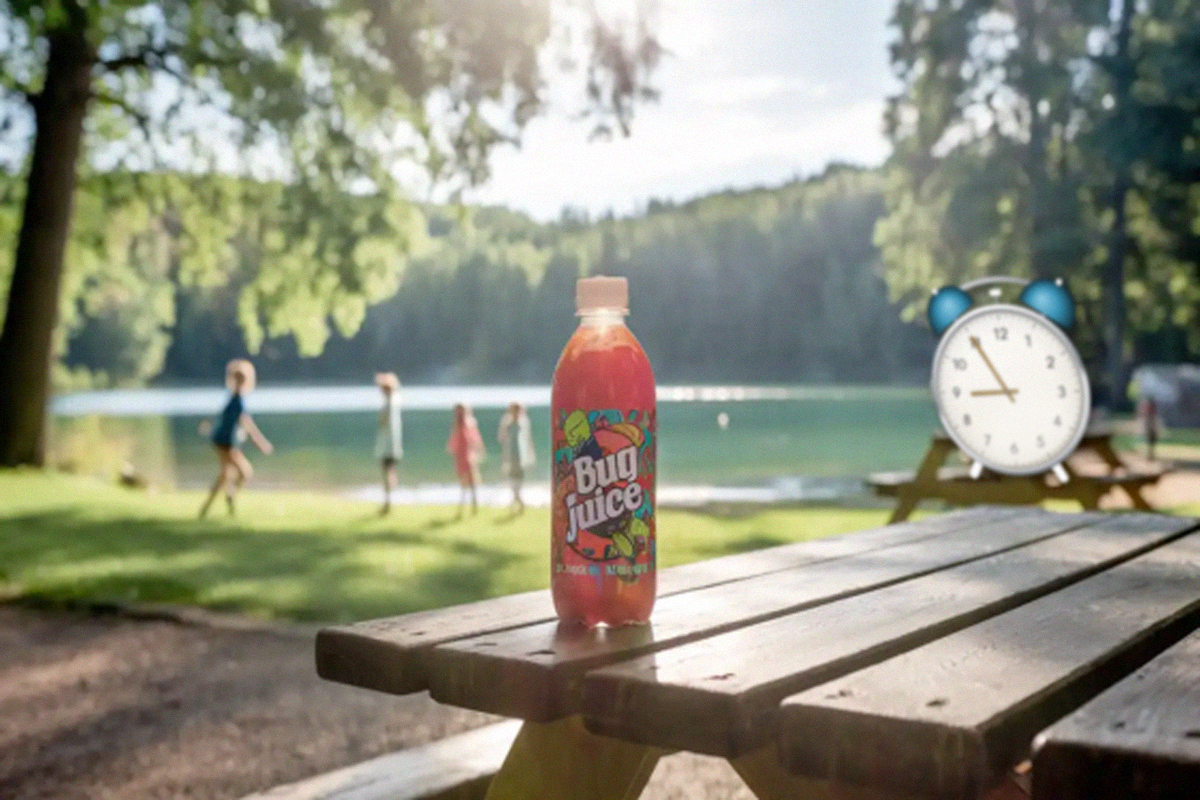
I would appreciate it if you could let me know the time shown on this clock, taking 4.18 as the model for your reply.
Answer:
8.55
